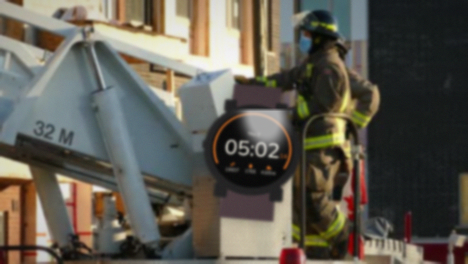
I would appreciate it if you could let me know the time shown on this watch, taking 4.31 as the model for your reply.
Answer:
5.02
